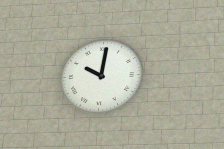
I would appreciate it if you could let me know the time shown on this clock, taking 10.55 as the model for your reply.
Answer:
10.01
